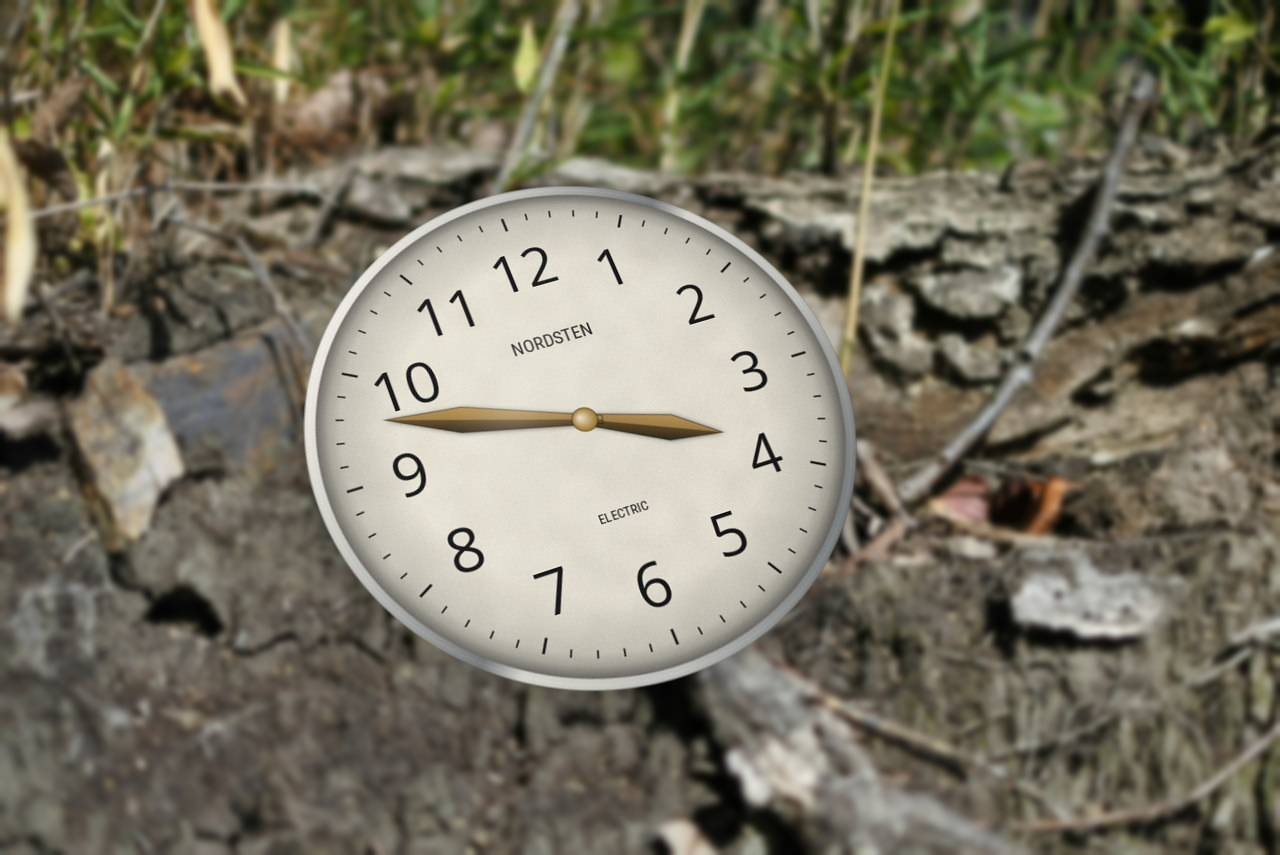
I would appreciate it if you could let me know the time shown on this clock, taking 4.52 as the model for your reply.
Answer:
3.48
